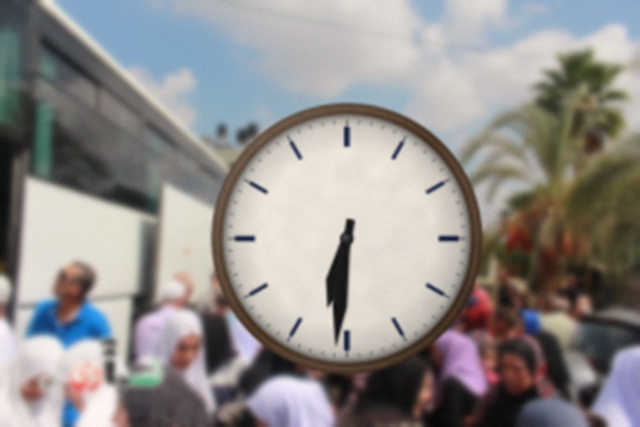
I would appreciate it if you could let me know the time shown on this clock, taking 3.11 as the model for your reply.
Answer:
6.31
